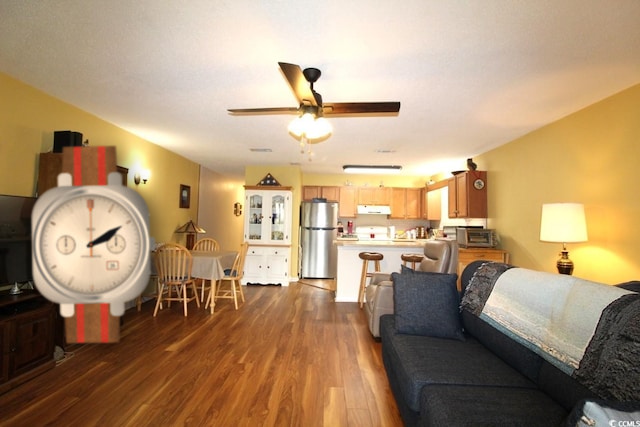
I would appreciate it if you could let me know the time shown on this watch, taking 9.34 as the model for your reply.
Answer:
2.10
